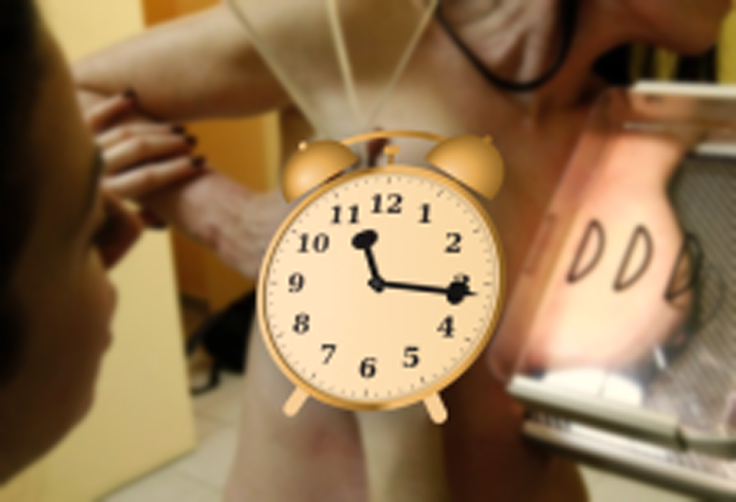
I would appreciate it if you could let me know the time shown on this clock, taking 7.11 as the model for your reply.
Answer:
11.16
